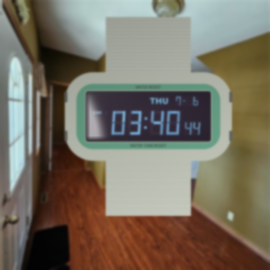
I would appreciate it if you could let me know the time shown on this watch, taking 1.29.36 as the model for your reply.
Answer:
3.40.44
